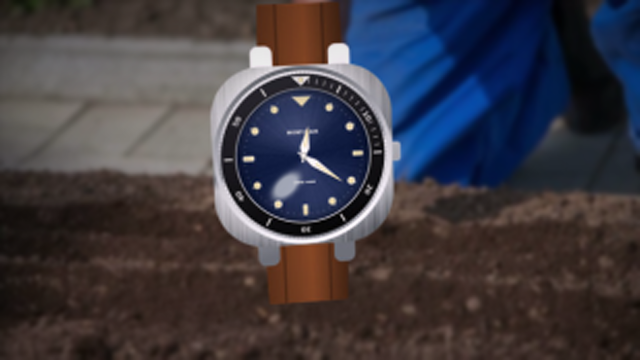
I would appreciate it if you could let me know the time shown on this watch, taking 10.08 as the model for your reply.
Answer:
12.21
